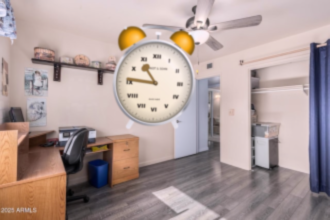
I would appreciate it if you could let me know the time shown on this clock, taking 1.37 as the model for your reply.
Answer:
10.46
